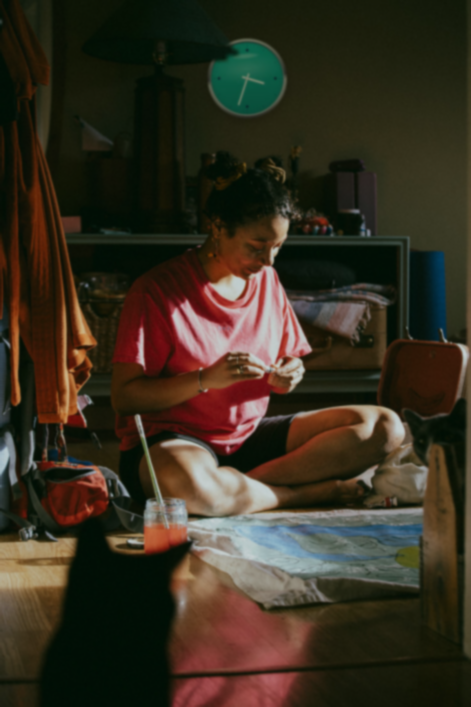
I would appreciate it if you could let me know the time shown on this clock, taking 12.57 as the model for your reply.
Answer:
3.33
